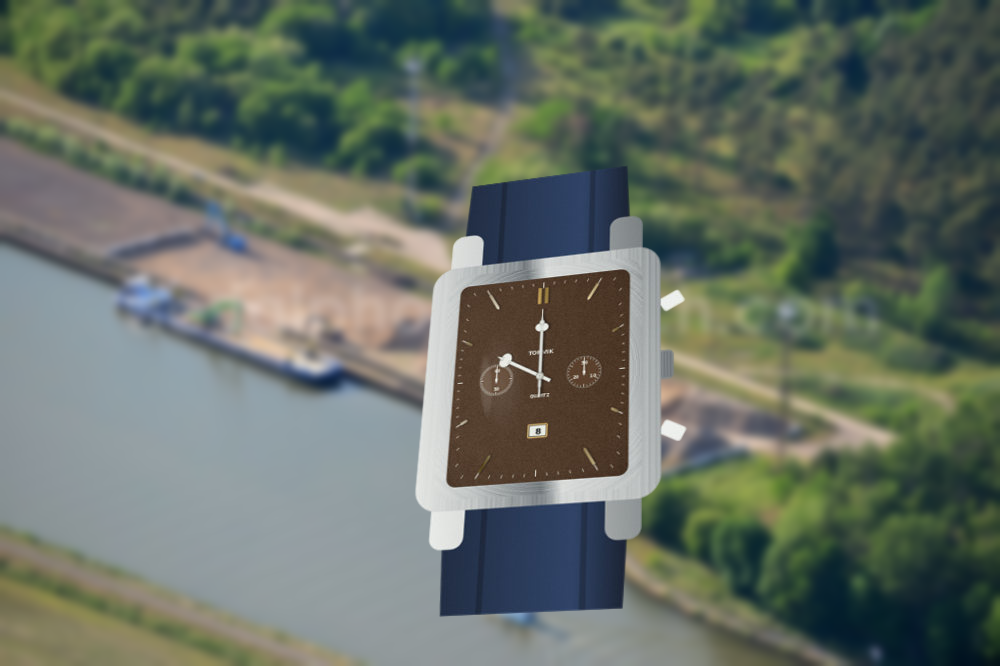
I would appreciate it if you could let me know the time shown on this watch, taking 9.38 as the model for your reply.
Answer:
10.00
